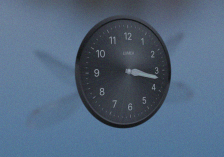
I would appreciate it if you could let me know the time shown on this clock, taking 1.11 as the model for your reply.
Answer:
3.17
